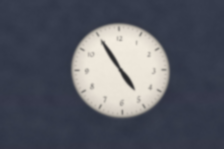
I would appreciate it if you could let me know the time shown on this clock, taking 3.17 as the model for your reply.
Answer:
4.55
